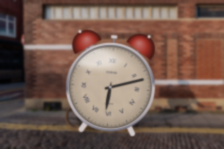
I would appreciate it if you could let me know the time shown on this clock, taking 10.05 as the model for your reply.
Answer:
6.12
